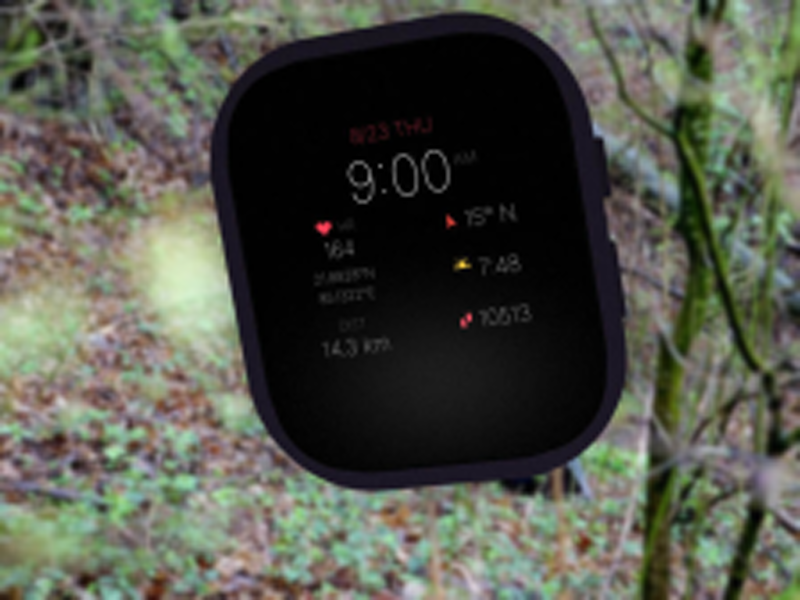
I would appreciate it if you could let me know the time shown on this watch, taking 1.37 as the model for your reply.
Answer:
9.00
